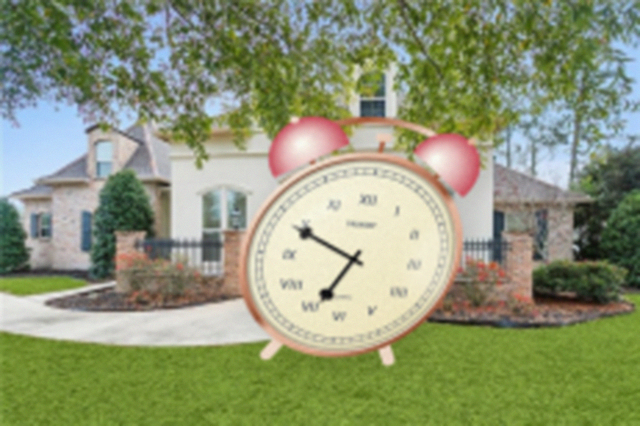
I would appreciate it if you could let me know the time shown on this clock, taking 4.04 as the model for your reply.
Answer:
6.49
